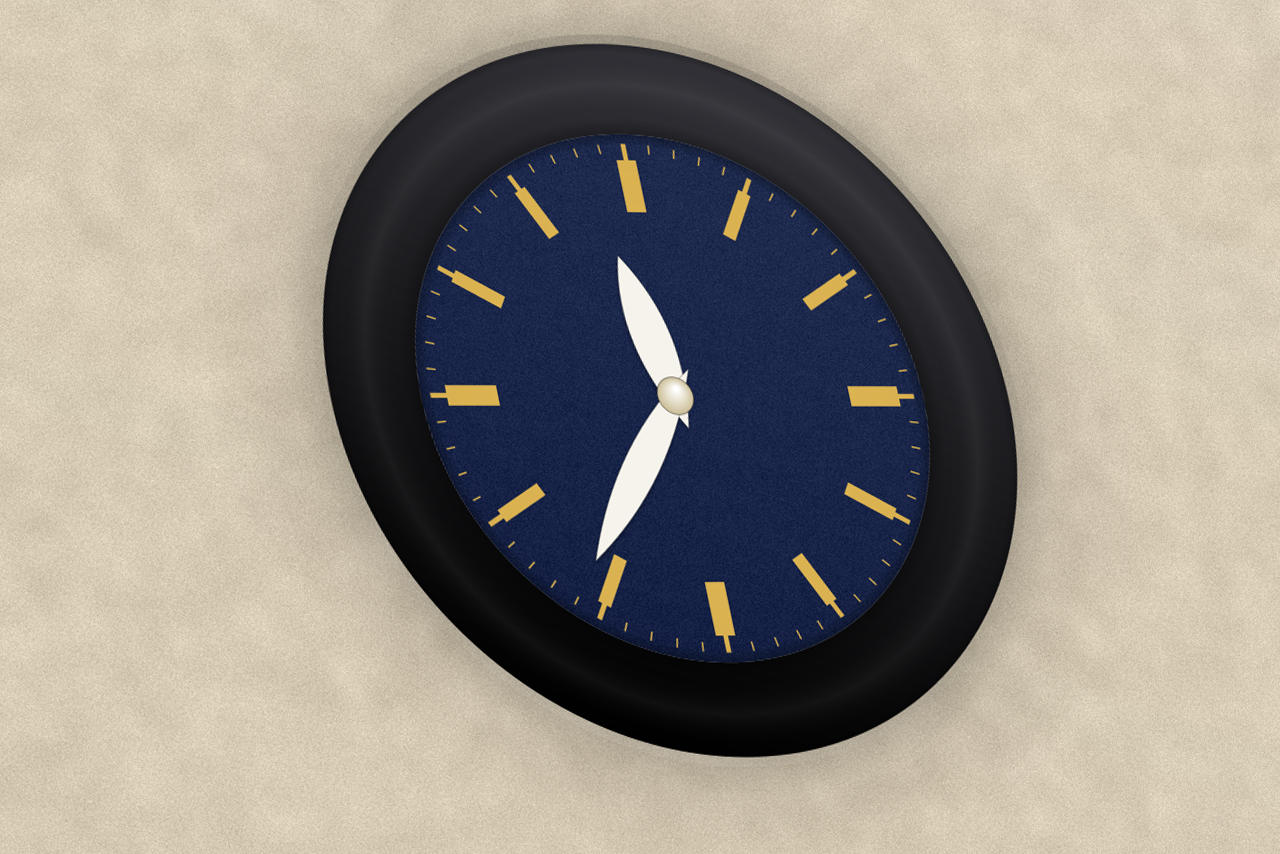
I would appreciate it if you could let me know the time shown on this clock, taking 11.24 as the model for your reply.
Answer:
11.36
